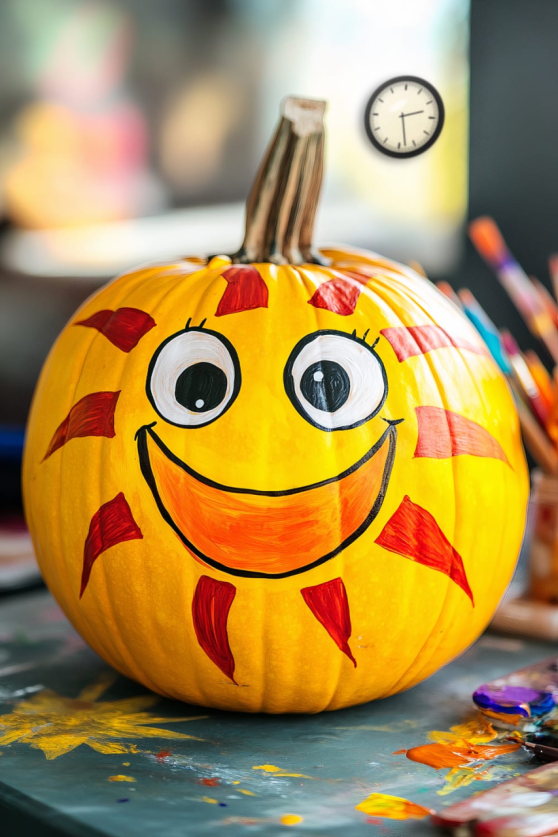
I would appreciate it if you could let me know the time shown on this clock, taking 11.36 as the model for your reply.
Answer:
2.28
